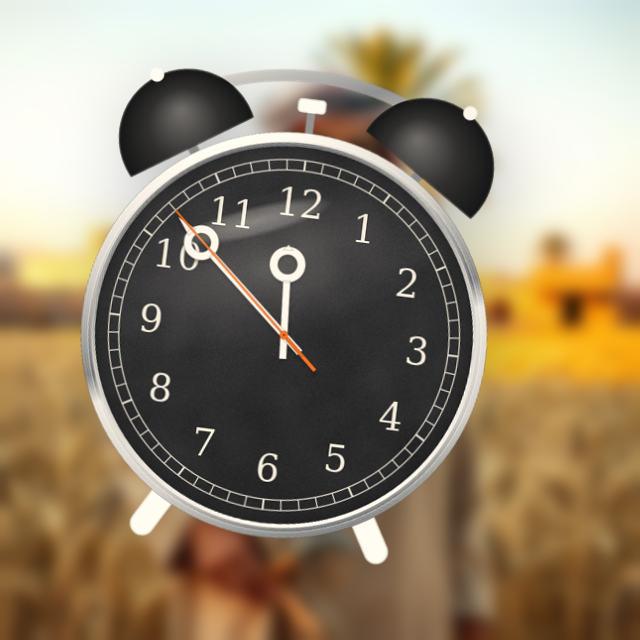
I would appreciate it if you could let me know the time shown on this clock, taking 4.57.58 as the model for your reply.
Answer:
11.51.52
